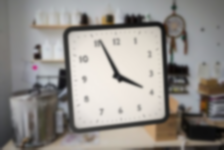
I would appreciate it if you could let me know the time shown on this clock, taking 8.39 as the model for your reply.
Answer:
3.56
